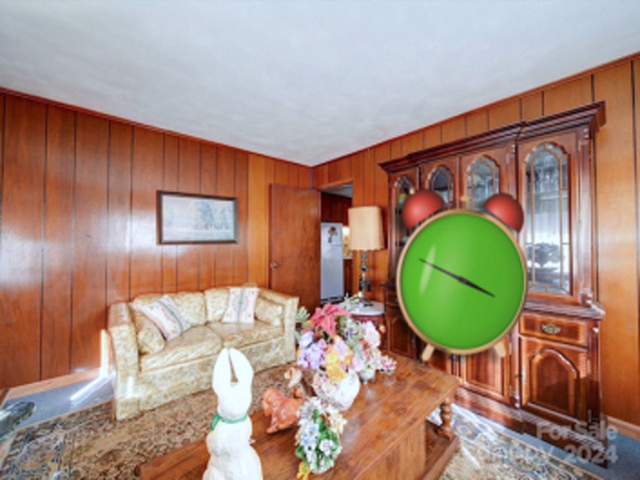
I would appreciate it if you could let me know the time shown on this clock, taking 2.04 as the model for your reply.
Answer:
3.49
